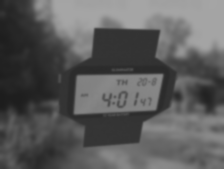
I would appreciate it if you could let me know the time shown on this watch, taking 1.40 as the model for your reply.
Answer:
4.01
